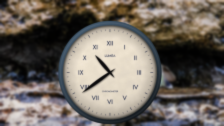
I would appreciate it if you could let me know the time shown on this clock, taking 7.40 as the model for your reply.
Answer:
10.39
